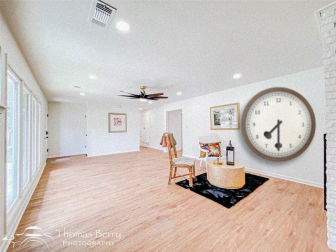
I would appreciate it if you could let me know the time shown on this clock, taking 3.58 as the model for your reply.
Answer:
7.30
